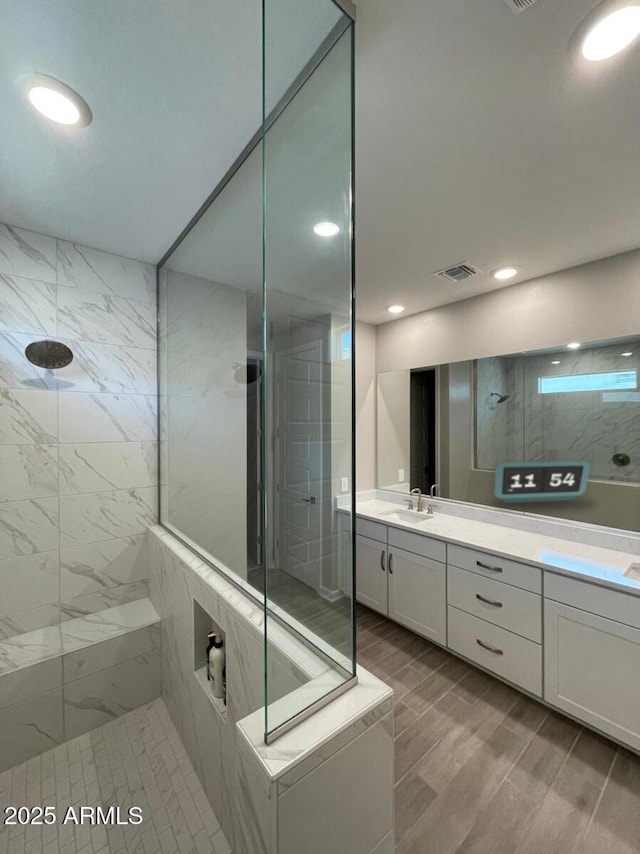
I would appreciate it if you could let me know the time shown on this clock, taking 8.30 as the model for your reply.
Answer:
11.54
